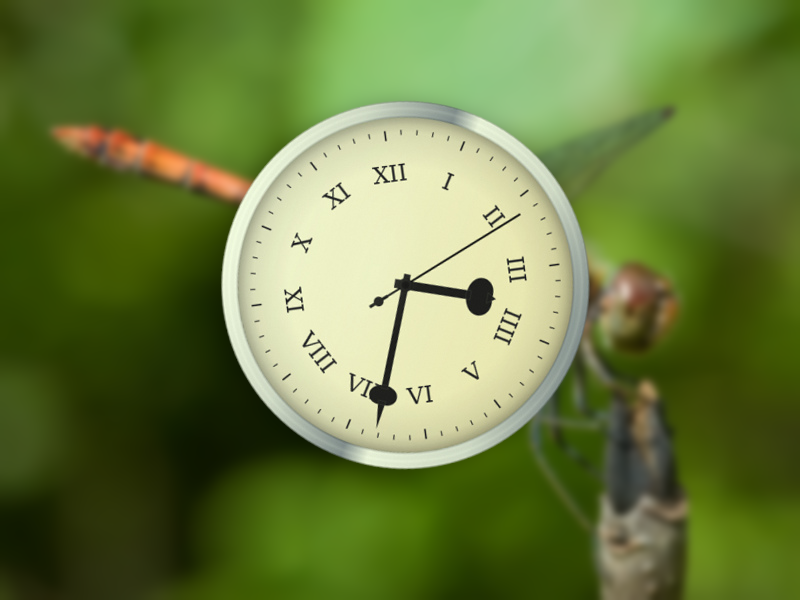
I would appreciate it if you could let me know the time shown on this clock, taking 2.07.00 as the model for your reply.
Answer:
3.33.11
